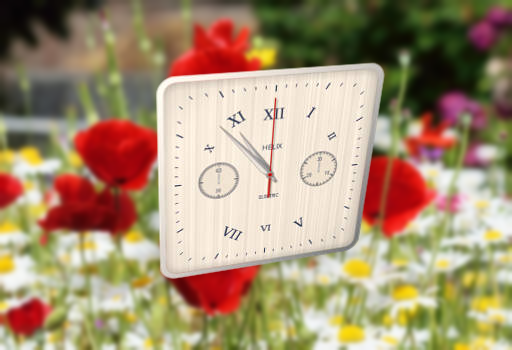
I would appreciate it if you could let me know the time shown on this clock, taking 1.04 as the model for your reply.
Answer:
10.53
